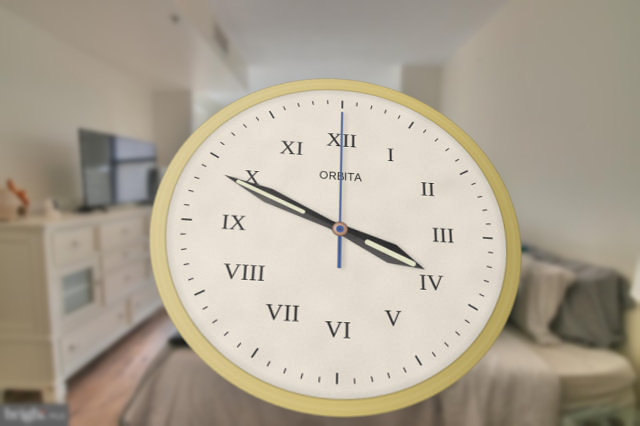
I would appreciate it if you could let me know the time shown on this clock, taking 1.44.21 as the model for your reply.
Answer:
3.49.00
